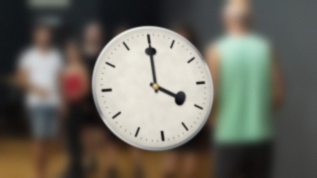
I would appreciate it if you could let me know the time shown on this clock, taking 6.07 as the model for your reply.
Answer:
4.00
